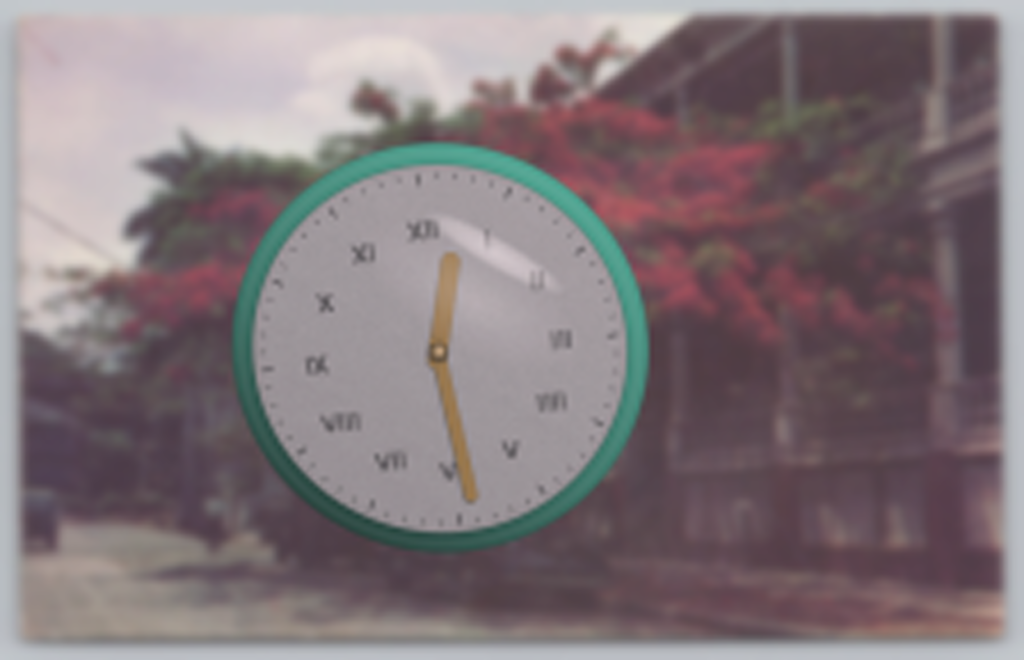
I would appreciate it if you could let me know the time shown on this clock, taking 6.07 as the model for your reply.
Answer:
12.29
